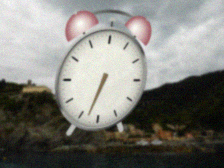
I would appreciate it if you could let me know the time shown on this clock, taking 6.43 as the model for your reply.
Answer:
6.33
